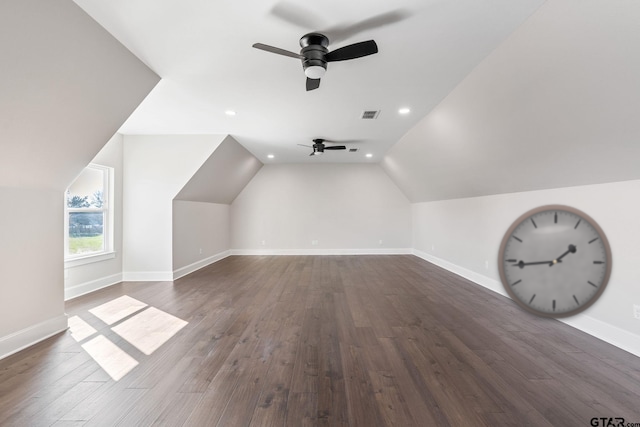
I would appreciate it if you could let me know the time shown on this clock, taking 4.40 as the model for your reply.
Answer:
1.44
